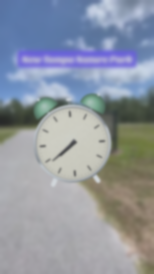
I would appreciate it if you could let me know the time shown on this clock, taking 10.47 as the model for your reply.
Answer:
7.39
